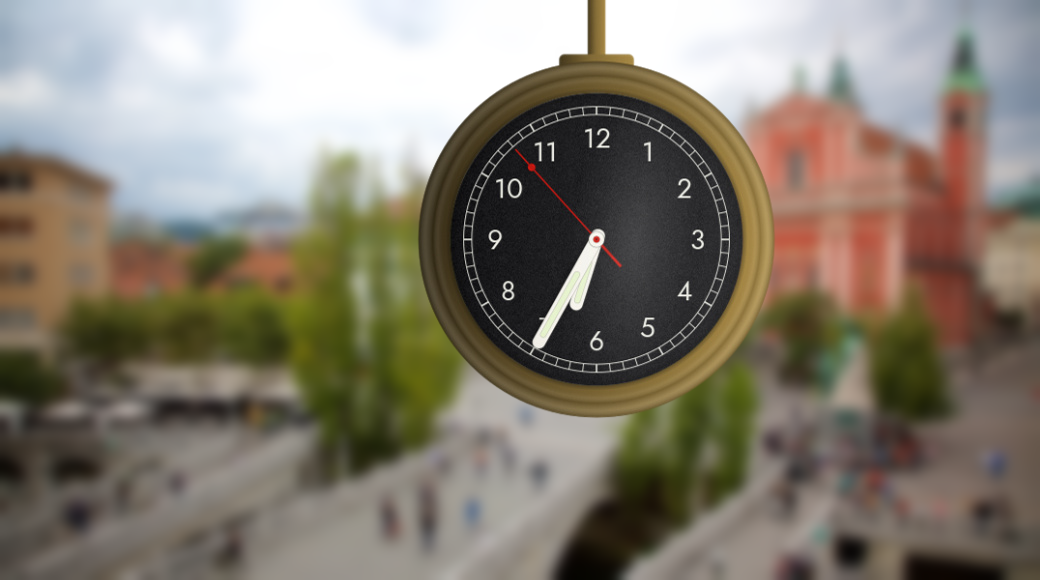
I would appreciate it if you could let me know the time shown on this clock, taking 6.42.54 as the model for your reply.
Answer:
6.34.53
